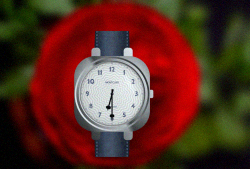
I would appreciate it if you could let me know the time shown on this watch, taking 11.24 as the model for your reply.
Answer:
6.30
